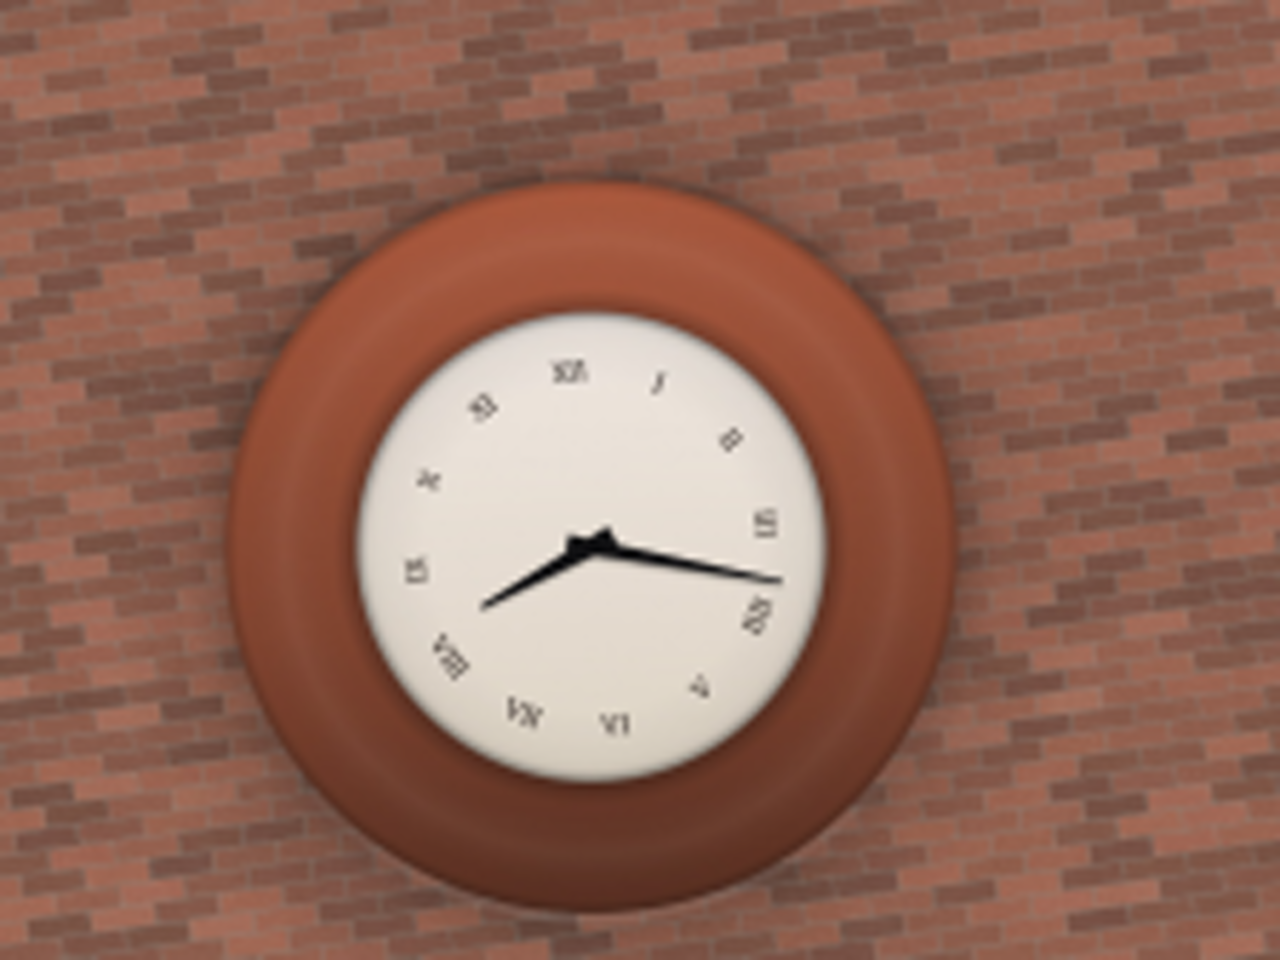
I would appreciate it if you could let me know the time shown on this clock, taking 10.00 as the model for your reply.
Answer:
8.18
